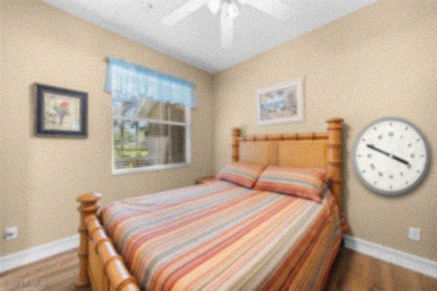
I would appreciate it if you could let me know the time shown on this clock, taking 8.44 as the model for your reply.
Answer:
3.49
